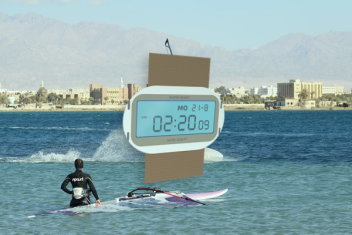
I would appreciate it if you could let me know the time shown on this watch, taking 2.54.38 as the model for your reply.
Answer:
2.20.09
